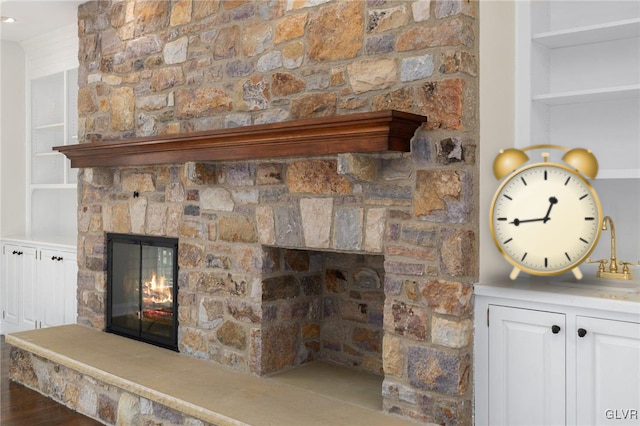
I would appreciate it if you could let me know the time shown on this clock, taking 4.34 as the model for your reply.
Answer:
12.44
